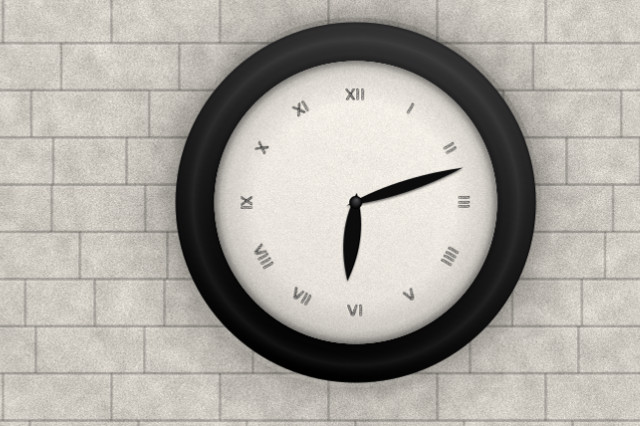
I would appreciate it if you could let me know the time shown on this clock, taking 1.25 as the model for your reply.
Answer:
6.12
